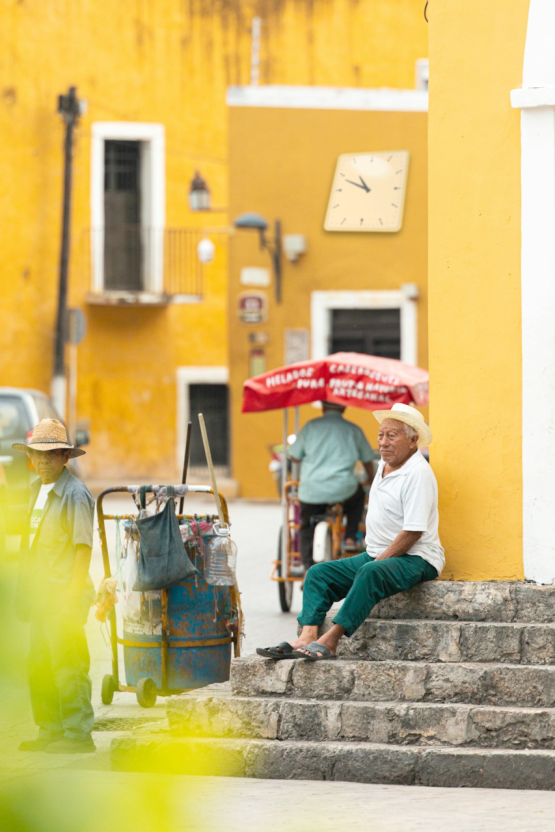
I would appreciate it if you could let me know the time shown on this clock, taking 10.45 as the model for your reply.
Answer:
10.49
